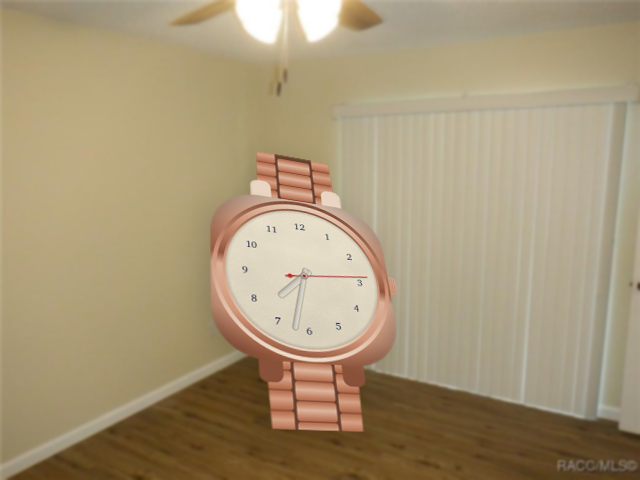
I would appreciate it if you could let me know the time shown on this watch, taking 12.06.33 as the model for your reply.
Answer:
7.32.14
